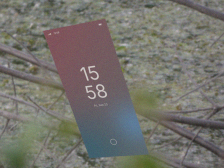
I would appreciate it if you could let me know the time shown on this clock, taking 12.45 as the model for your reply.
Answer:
15.58
